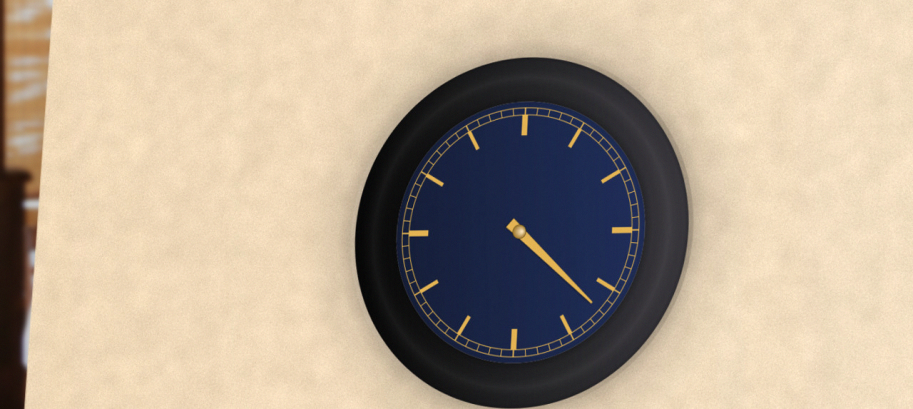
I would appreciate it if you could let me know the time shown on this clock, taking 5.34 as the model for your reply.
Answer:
4.22
